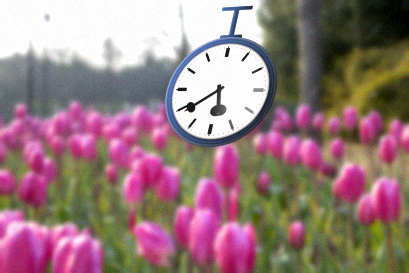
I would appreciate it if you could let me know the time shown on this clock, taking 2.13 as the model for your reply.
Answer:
5.39
